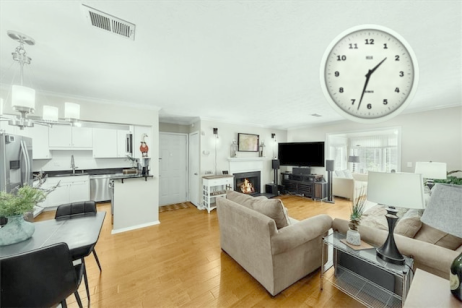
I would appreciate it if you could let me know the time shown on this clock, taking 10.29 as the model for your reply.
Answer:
1.33
